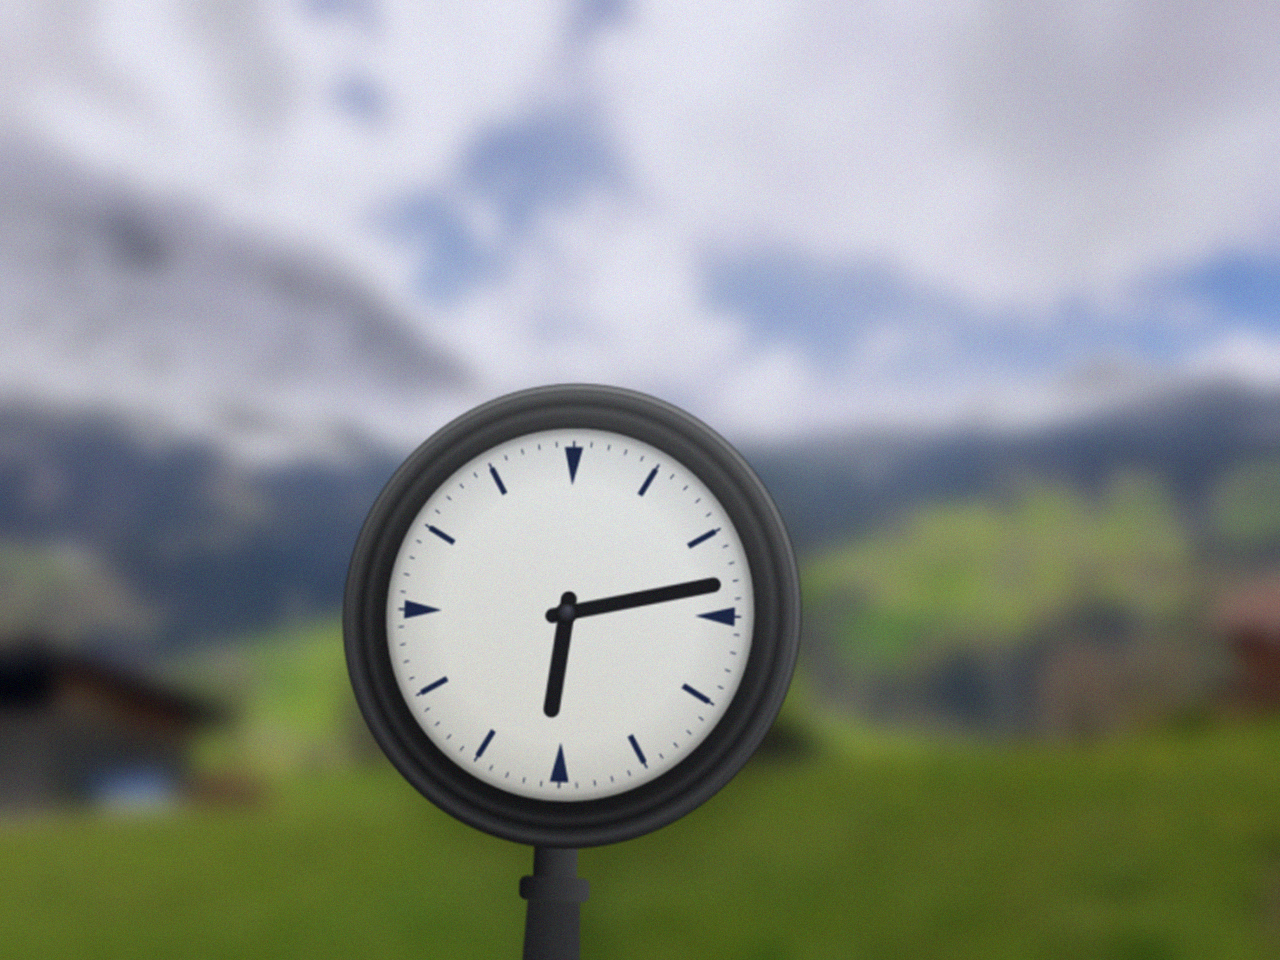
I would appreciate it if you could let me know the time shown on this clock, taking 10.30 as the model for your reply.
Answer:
6.13
